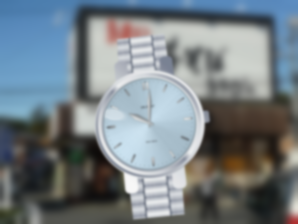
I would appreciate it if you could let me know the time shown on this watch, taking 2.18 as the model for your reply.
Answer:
10.01
